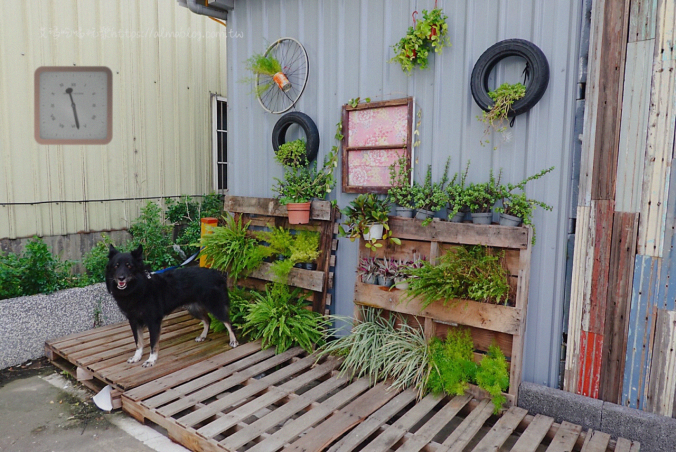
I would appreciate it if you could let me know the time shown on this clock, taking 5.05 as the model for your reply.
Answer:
11.28
